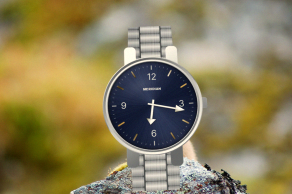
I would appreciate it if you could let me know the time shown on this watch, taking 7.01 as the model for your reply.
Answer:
6.17
